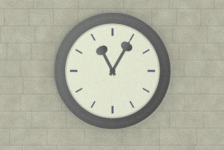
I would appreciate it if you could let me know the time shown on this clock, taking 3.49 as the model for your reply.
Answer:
11.05
